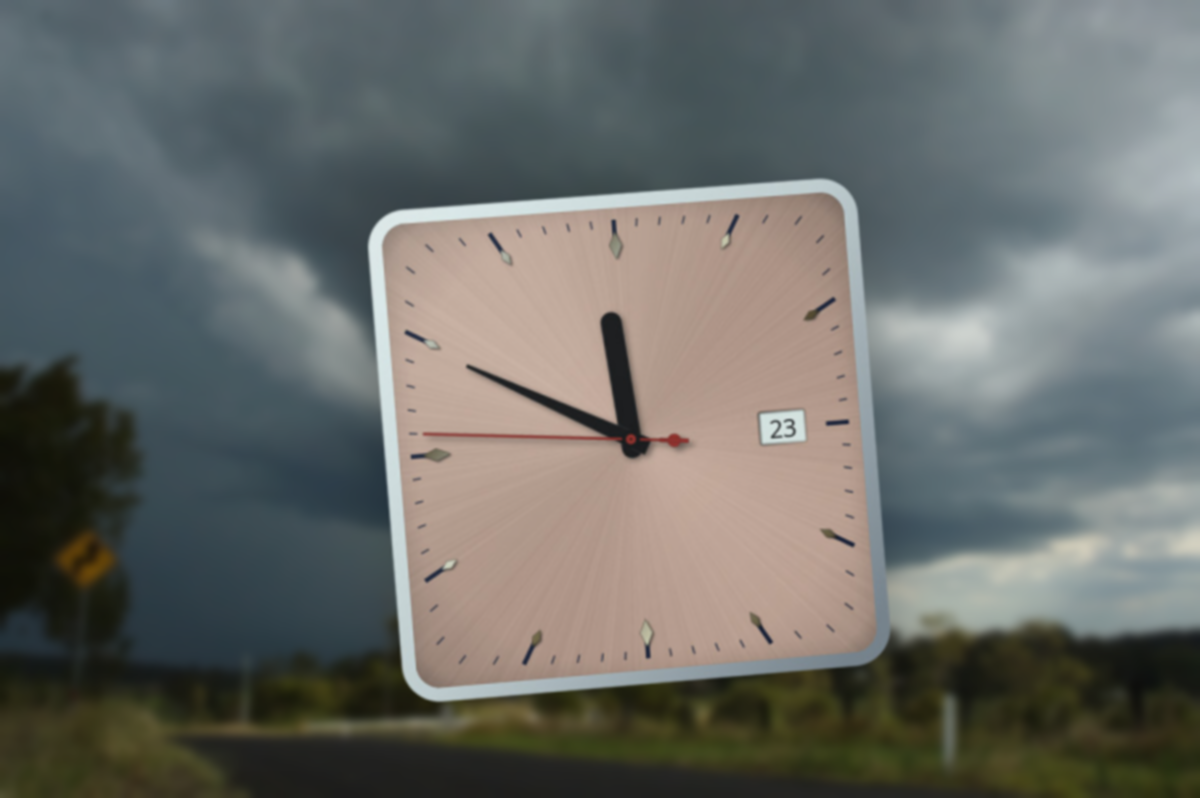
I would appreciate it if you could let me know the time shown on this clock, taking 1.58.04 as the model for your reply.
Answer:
11.49.46
